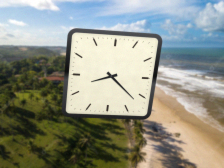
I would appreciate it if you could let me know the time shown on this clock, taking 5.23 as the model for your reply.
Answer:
8.22
